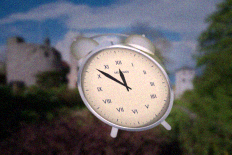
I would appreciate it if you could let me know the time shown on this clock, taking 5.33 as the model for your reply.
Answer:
11.52
